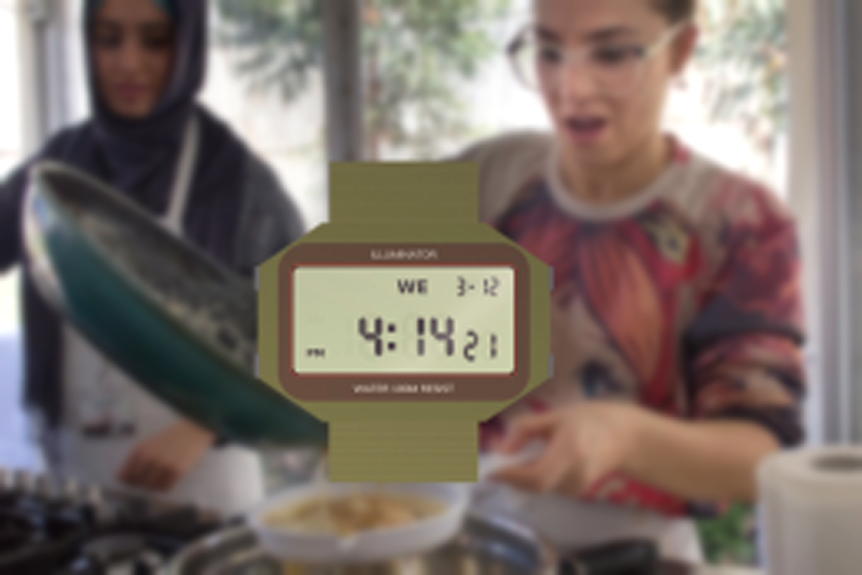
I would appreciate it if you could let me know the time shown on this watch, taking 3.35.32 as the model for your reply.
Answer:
4.14.21
